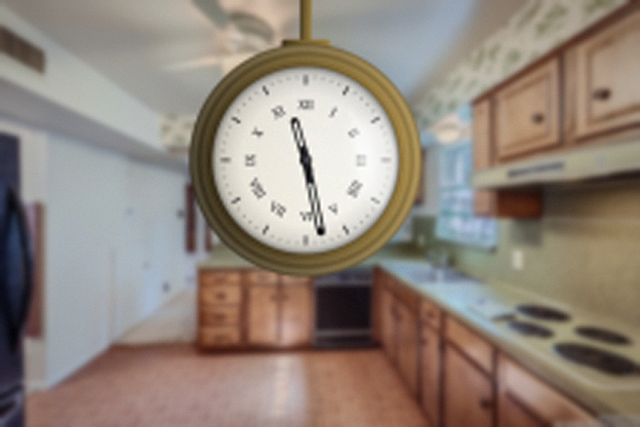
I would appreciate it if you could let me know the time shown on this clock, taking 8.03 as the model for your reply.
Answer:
11.28
